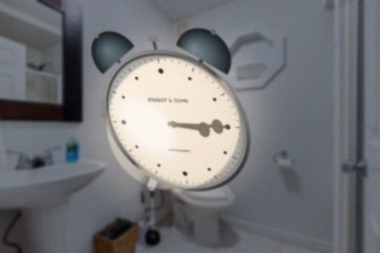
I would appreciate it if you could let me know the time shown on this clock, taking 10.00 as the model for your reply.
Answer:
3.15
